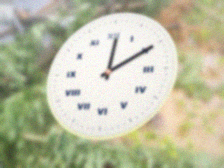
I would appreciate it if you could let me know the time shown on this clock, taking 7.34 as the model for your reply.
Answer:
12.10
